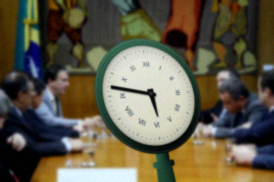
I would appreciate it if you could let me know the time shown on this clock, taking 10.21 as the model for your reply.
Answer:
5.47
